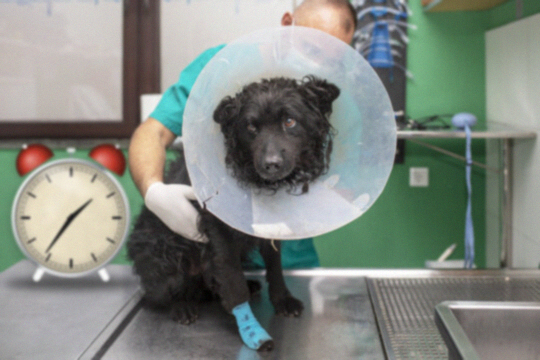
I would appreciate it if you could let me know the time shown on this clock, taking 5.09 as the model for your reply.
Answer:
1.36
